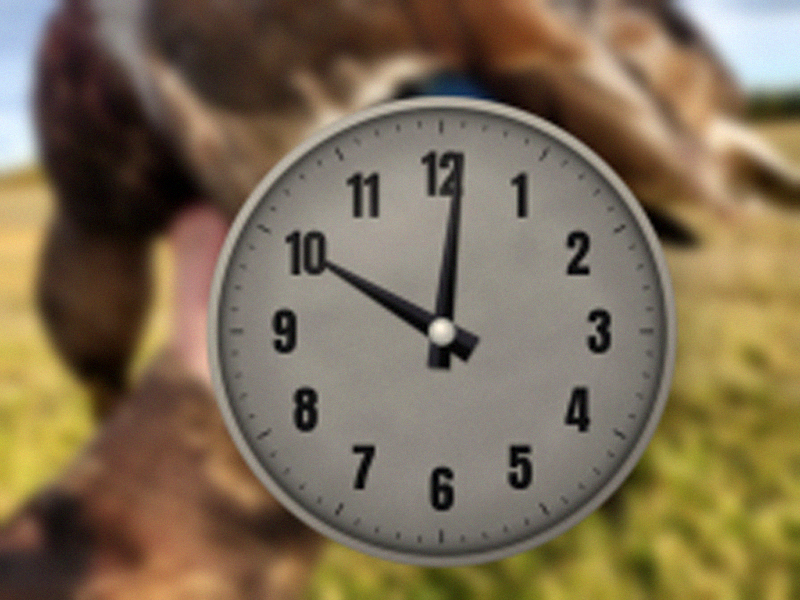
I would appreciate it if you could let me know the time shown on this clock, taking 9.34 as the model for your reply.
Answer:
10.01
